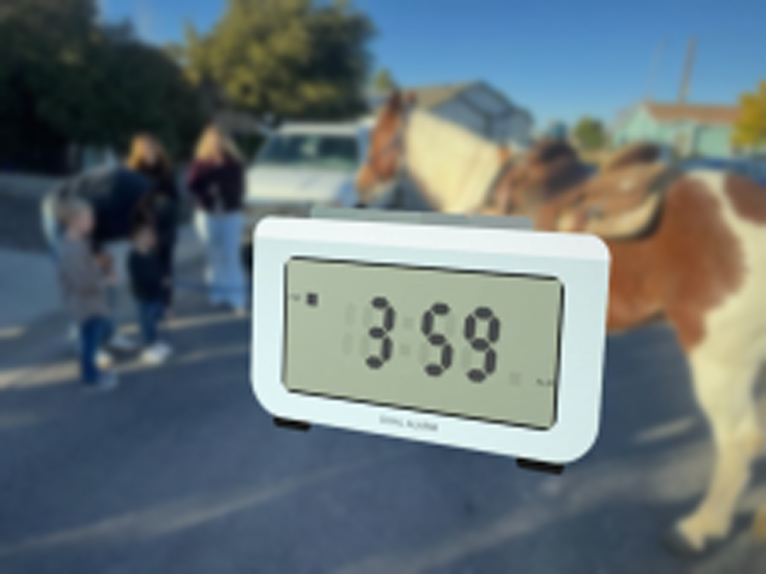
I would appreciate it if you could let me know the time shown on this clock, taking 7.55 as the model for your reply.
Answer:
3.59
